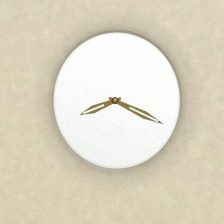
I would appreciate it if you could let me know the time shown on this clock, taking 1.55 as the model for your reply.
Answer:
8.19
